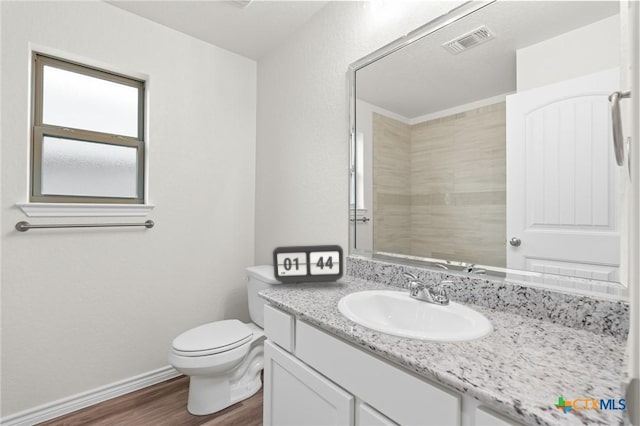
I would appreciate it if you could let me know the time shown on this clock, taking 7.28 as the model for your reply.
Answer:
1.44
